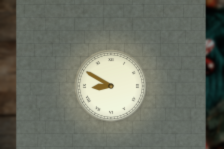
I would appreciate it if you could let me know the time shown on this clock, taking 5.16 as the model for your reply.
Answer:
8.50
